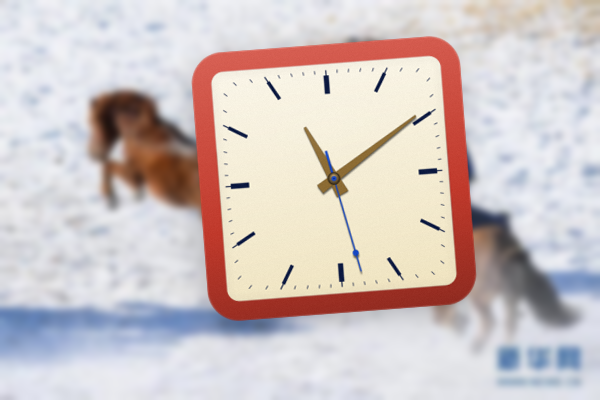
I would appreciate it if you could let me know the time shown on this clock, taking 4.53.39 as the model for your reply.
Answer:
11.09.28
